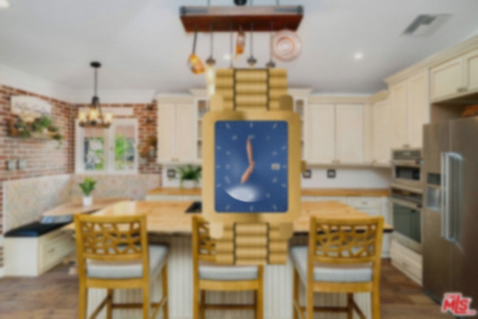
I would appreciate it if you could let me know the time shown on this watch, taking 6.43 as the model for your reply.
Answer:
6.59
